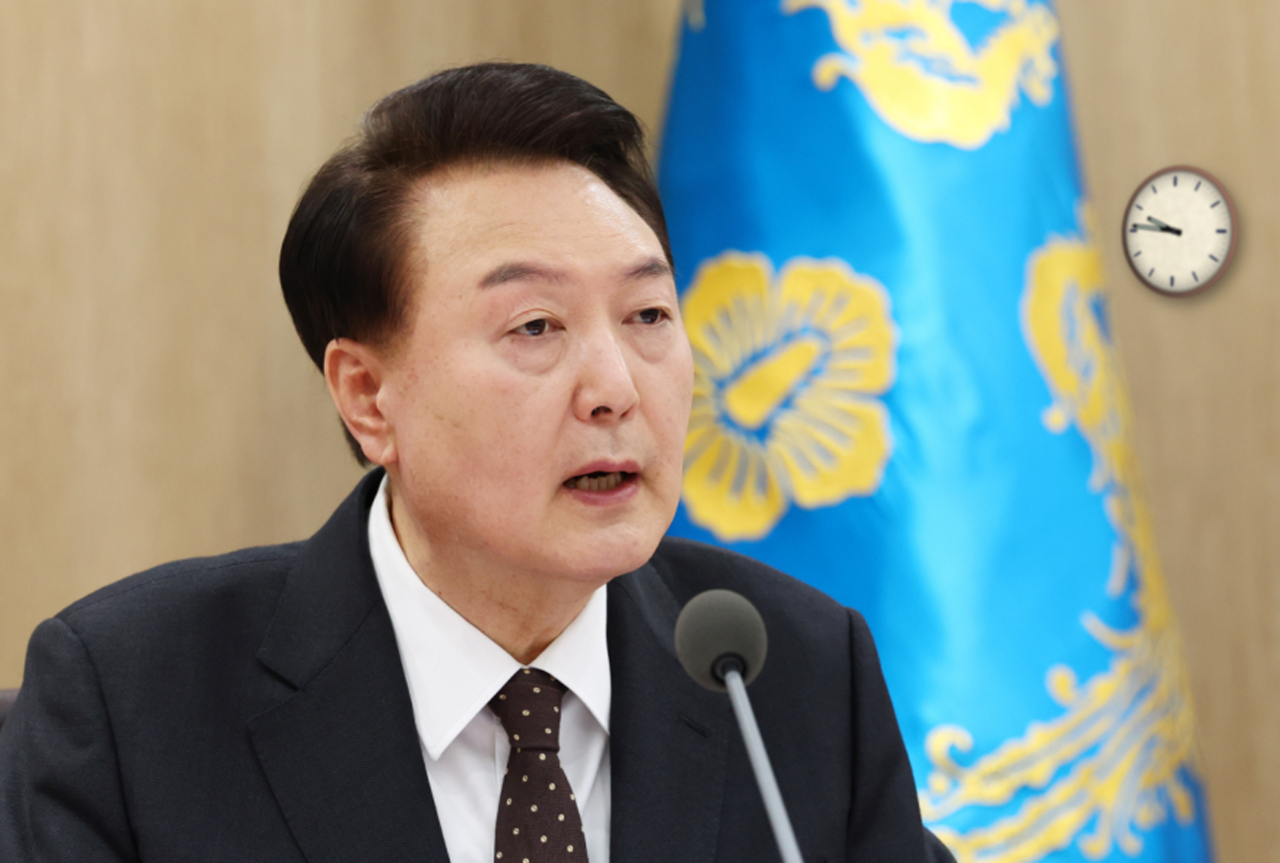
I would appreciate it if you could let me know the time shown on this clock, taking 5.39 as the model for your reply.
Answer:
9.46
